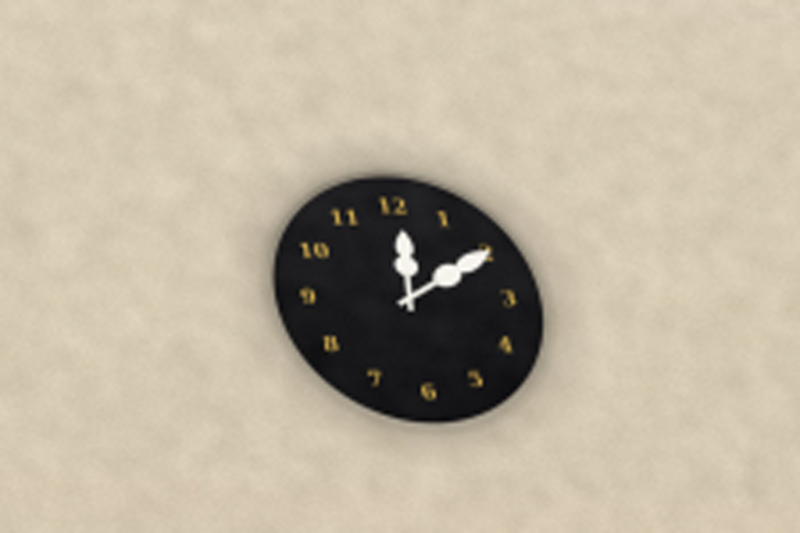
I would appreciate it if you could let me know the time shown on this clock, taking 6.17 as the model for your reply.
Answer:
12.10
